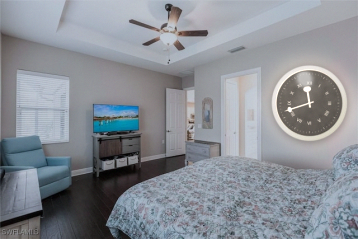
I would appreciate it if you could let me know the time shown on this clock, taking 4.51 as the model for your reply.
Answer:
11.42
